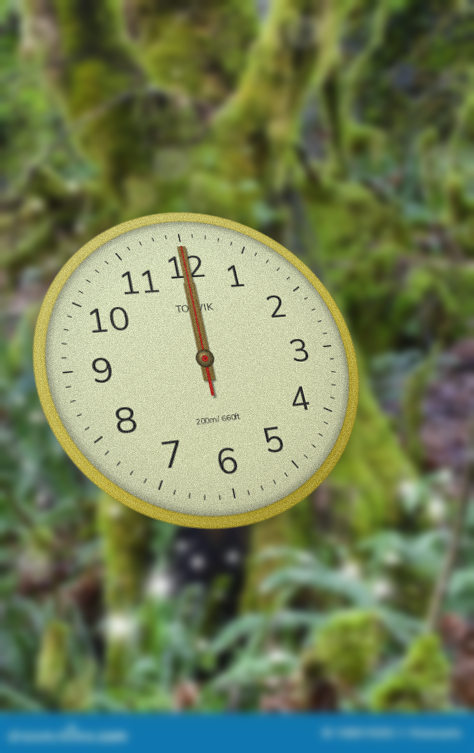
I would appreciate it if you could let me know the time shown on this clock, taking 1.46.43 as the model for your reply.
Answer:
12.00.00
